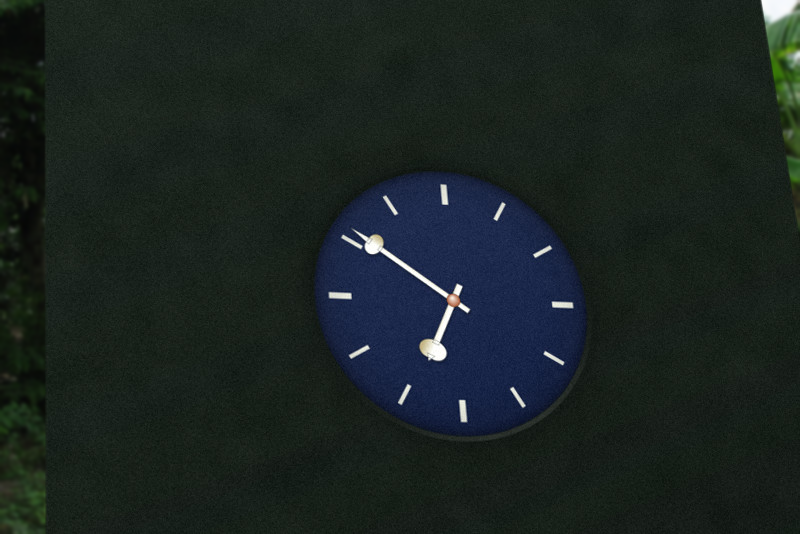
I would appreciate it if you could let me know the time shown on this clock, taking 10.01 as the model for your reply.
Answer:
6.51
